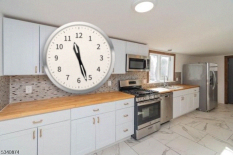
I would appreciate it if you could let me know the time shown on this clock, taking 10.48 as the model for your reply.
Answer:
11.27
